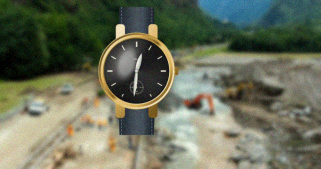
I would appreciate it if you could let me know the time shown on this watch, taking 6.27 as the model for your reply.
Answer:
12.31
